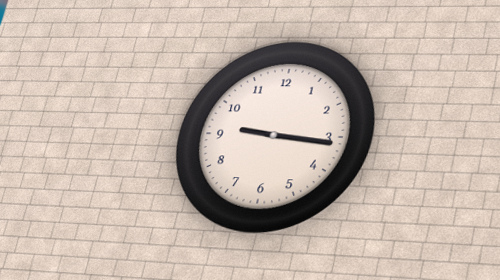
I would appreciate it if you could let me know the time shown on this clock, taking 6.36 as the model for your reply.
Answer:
9.16
